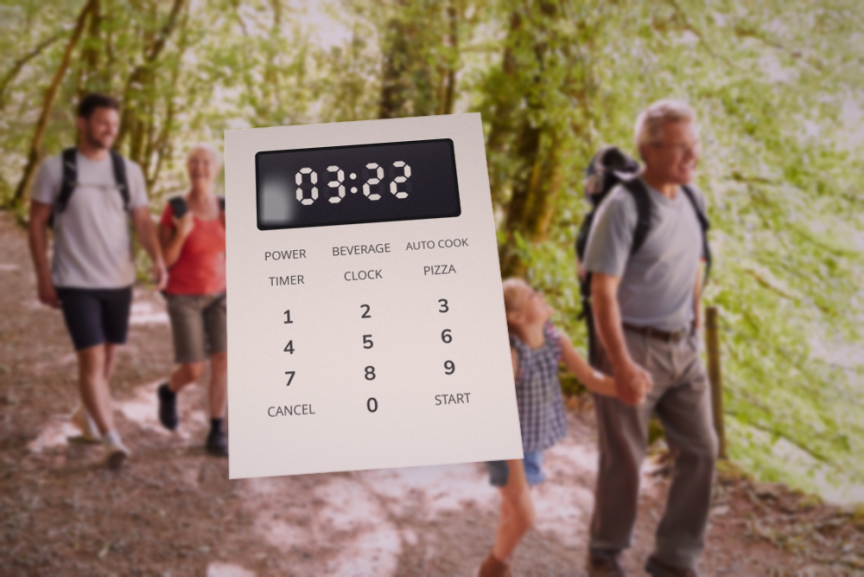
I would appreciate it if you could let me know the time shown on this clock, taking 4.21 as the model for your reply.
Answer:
3.22
